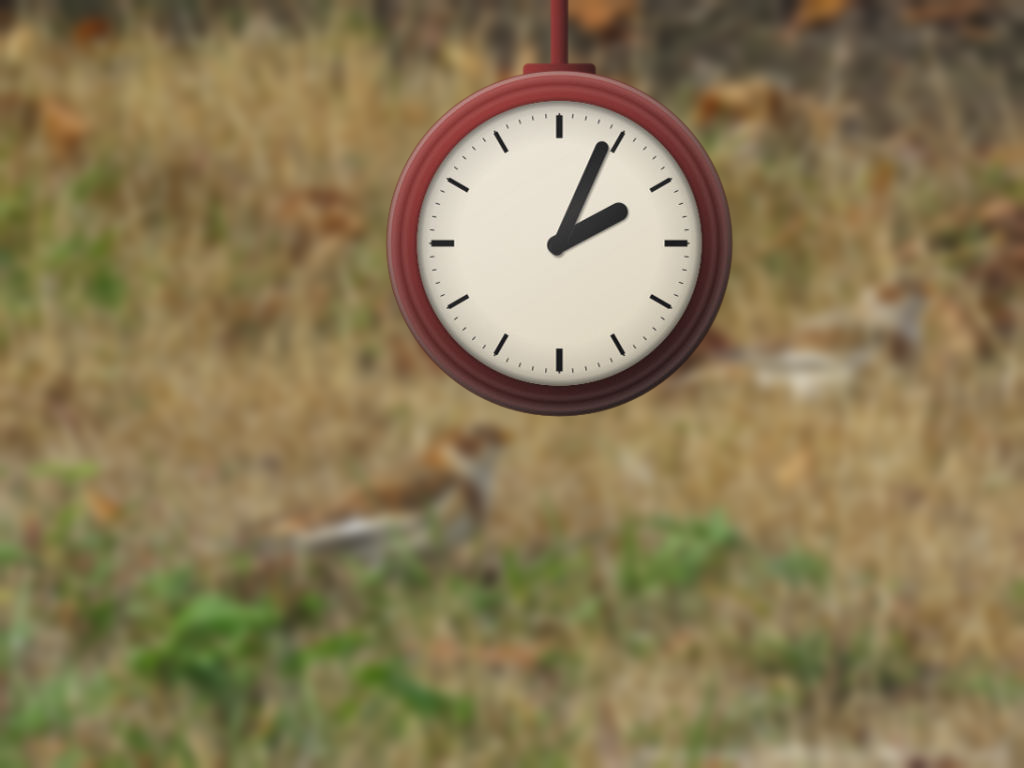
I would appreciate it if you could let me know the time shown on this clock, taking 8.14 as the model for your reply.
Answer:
2.04
